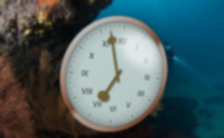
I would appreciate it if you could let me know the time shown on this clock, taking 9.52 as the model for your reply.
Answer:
6.57
